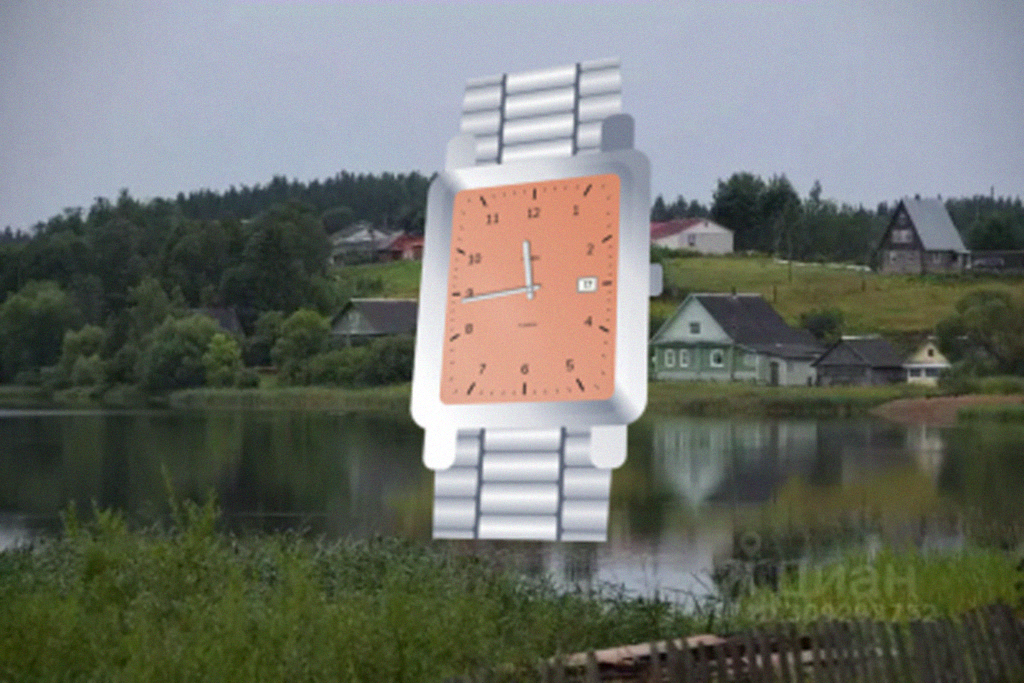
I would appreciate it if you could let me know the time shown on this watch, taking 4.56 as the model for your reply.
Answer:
11.44
